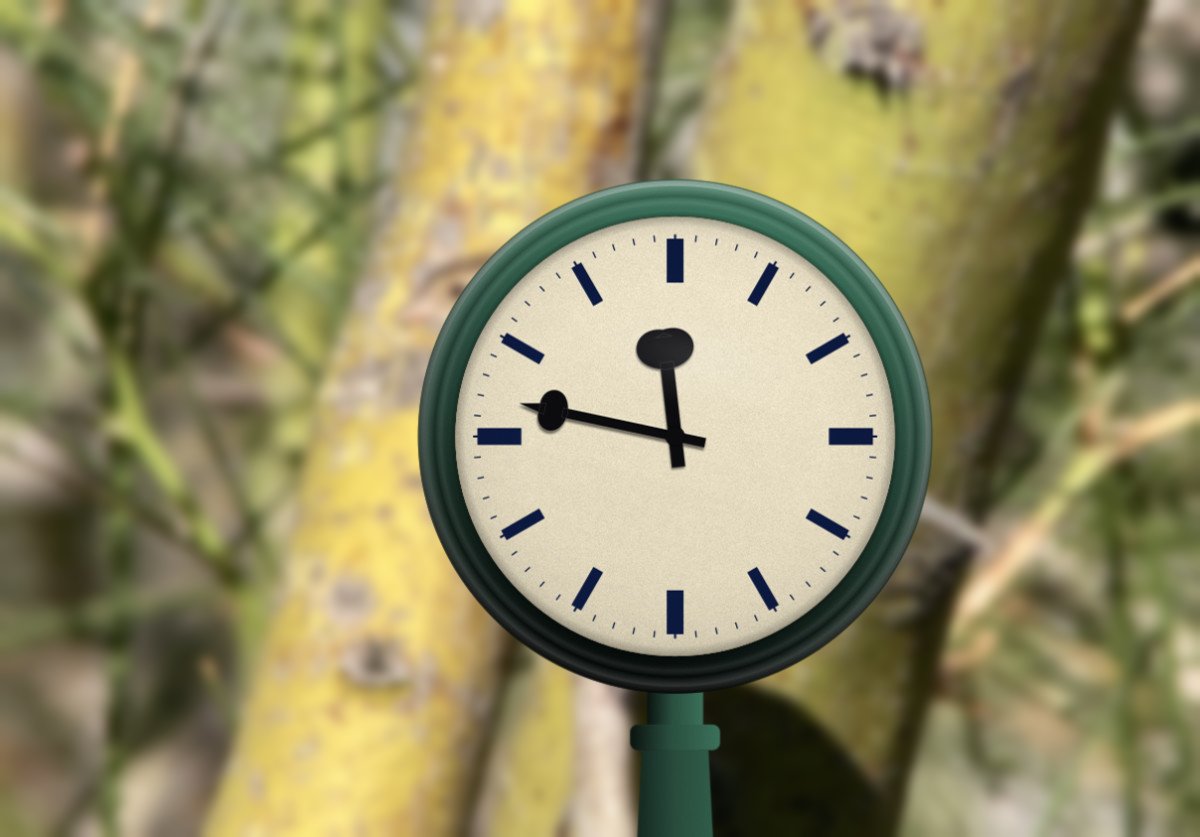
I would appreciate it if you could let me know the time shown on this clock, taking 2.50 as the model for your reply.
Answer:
11.47
